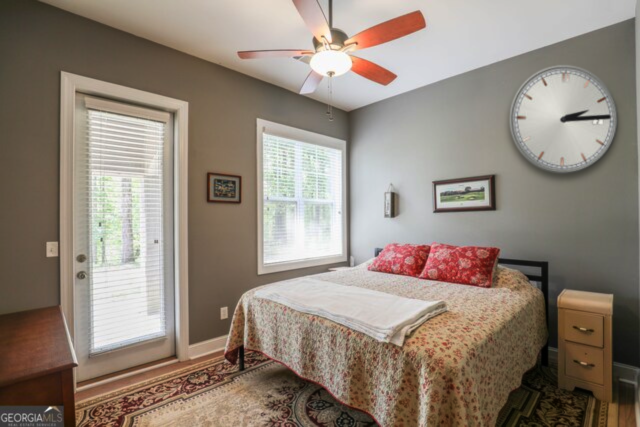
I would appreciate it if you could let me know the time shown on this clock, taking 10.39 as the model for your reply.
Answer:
2.14
